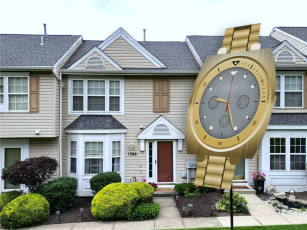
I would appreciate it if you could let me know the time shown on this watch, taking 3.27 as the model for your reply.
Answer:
9.26
